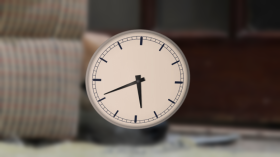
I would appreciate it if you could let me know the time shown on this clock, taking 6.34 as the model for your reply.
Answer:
5.41
